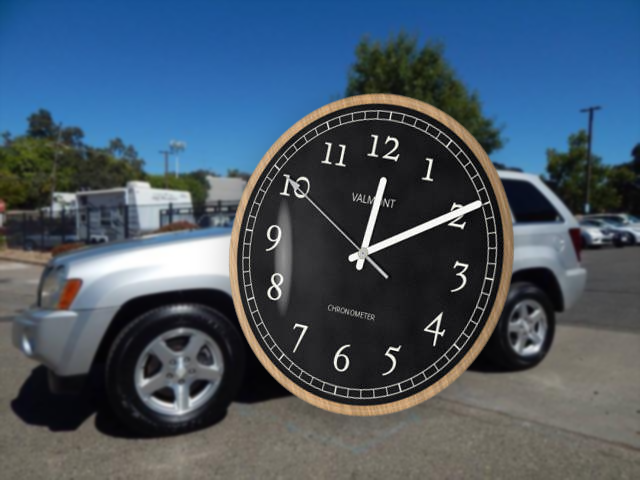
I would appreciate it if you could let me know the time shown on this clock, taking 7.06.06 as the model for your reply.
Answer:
12.09.50
